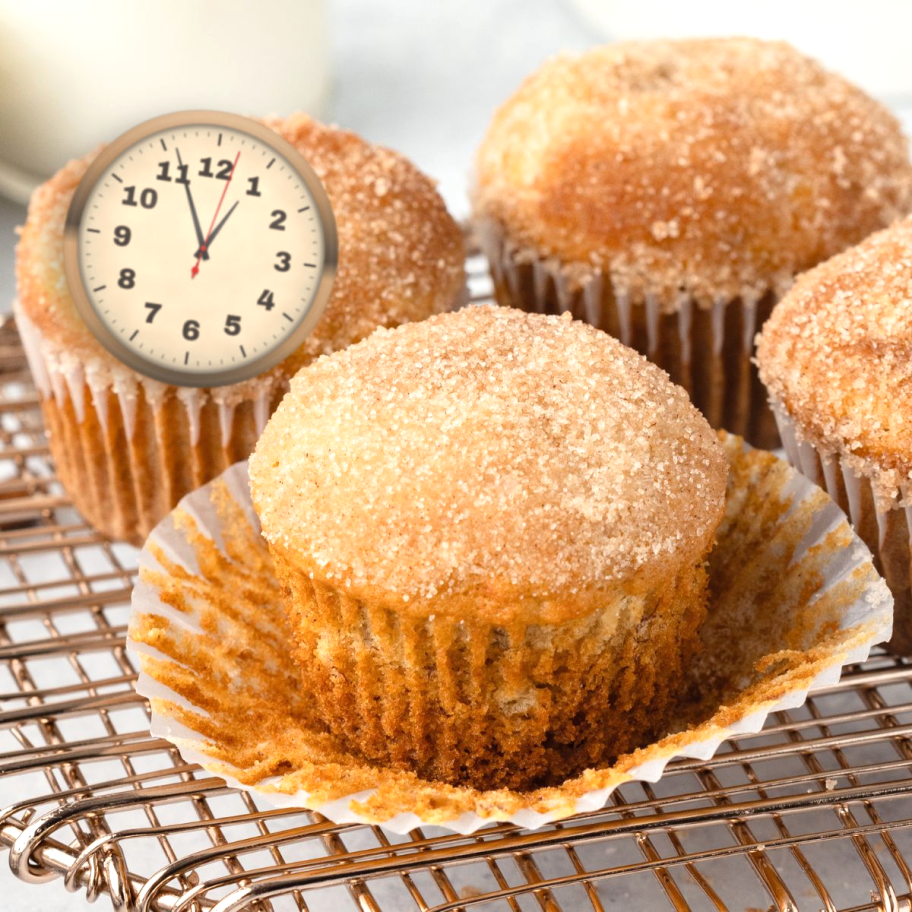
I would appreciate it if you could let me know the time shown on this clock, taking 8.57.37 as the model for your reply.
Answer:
12.56.02
